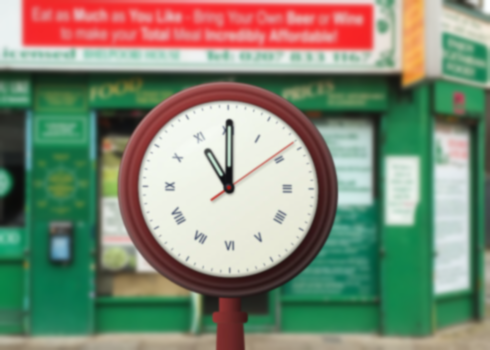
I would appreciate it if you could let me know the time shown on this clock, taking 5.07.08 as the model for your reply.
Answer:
11.00.09
